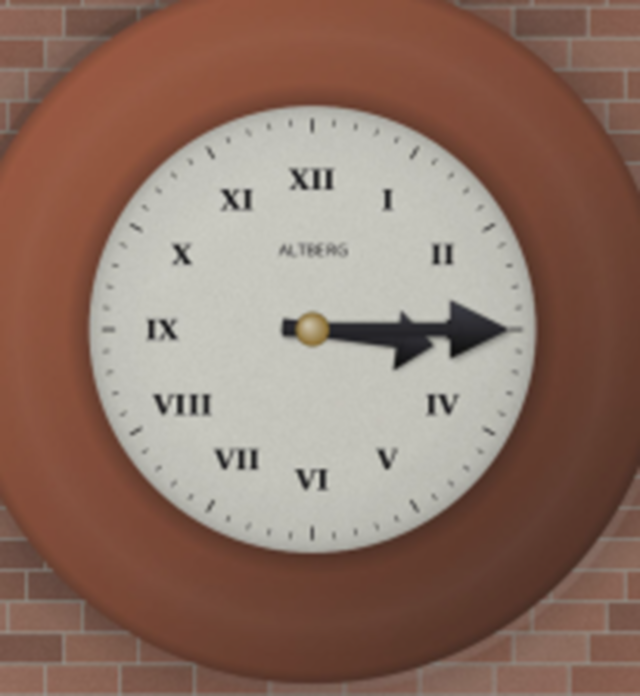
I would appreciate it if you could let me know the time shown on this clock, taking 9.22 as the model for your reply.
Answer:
3.15
